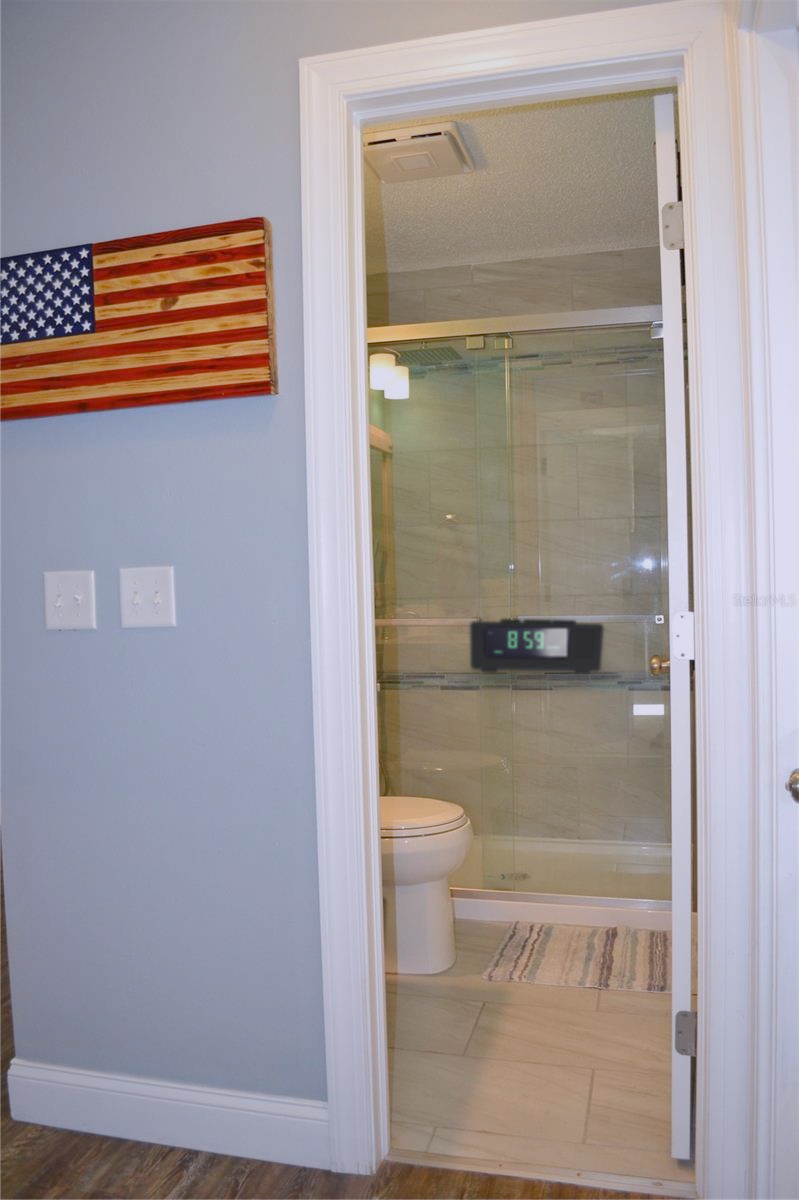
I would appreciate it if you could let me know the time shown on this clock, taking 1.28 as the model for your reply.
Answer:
8.59
